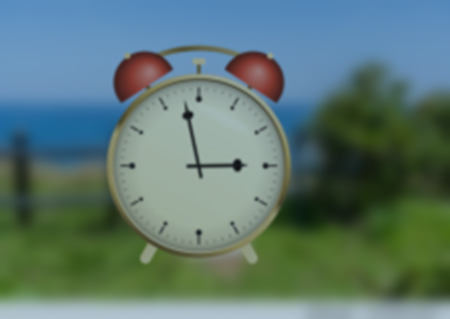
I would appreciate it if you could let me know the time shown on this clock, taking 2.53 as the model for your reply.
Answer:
2.58
